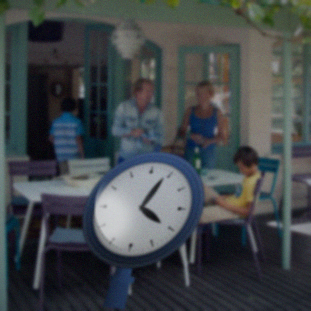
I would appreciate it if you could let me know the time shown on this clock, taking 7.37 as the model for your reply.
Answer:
4.04
